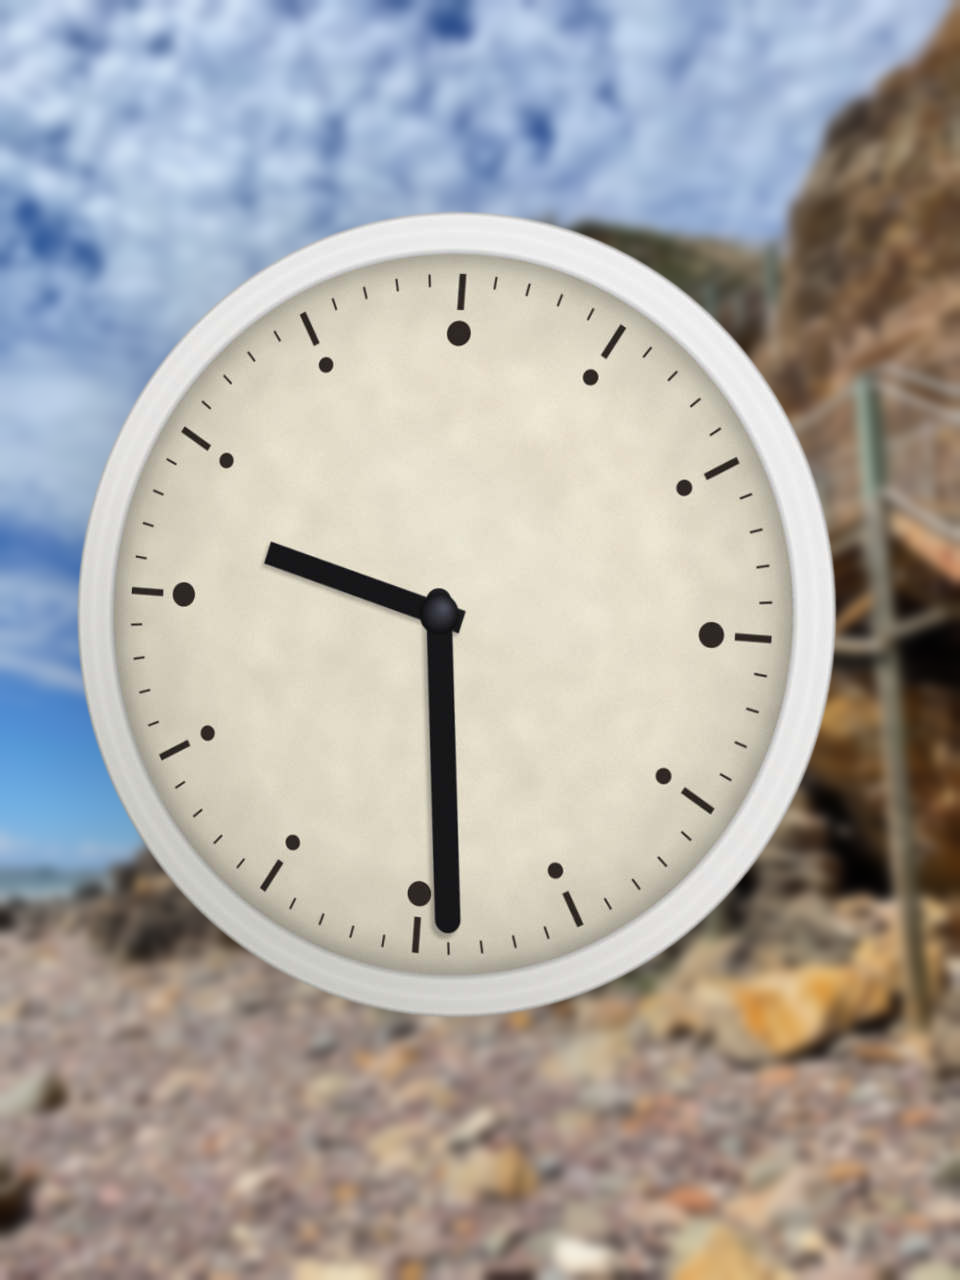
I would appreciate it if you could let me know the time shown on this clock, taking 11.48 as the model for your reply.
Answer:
9.29
